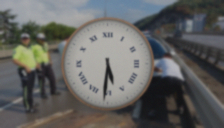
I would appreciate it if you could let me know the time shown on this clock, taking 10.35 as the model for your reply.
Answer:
5.31
